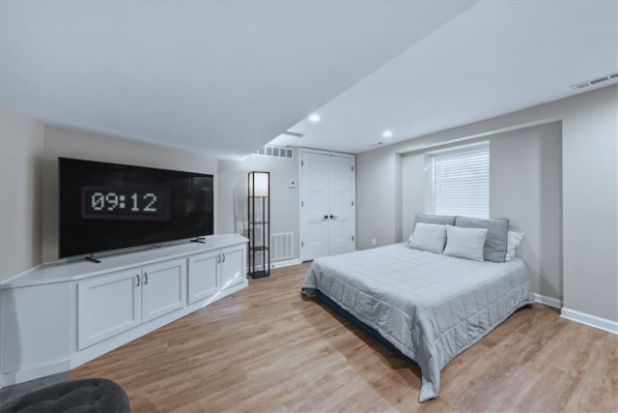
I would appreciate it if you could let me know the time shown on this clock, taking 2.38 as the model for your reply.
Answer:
9.12
